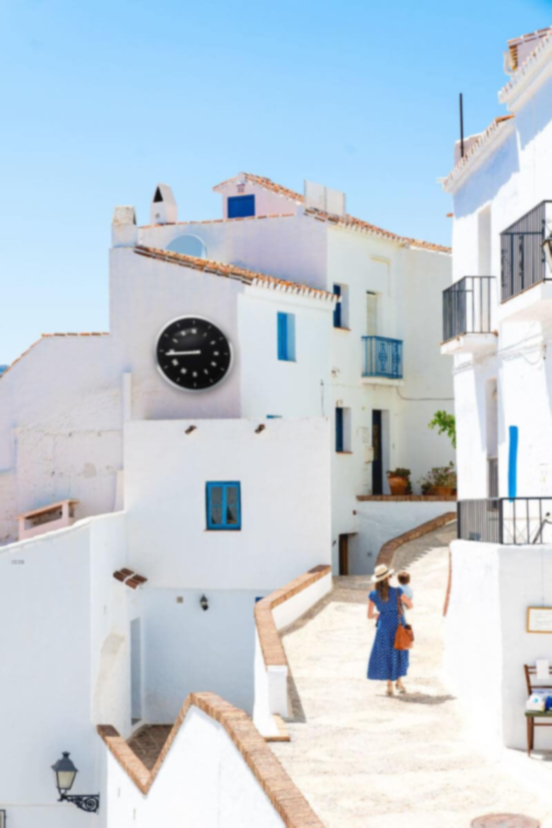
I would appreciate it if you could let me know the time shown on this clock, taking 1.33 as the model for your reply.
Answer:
8.44
